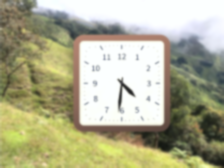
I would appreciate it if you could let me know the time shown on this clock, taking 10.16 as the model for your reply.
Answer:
4.31
